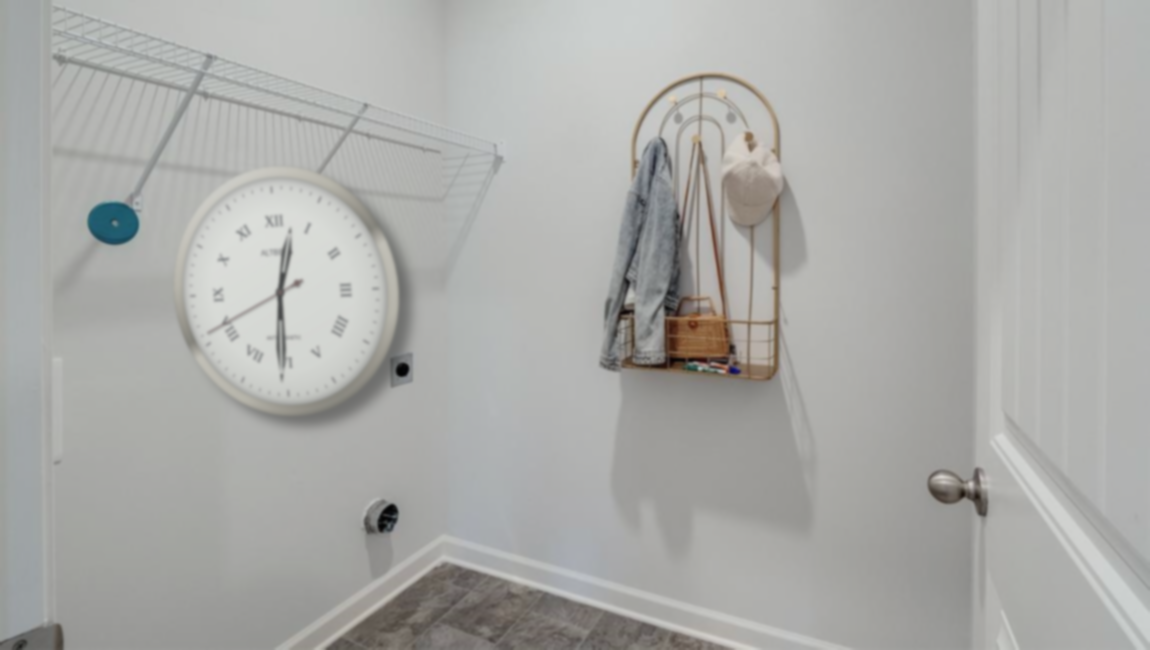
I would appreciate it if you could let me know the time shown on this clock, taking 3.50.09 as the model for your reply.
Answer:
12.30.41
